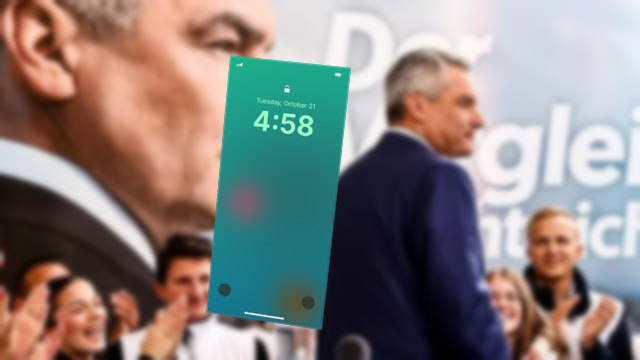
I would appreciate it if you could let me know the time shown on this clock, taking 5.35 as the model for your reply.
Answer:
4.58
